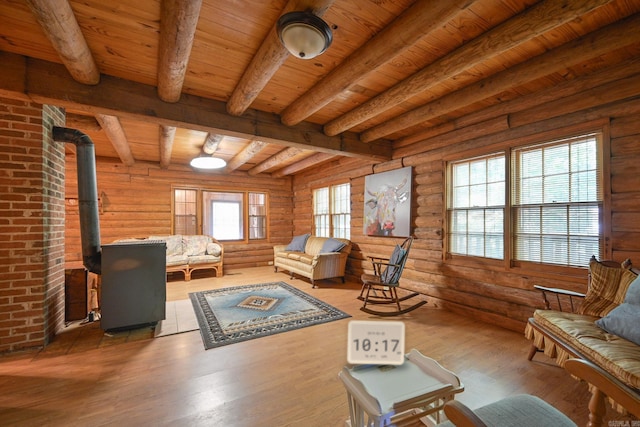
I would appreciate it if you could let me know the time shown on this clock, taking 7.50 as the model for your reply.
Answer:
10.17
